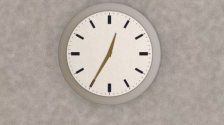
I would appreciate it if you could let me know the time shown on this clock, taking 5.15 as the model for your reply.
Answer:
12.35
